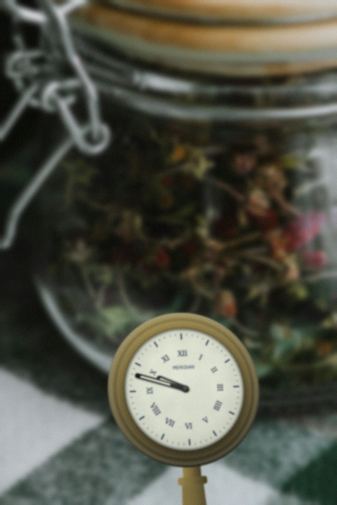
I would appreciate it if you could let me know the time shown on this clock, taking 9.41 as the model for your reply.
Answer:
9.48
